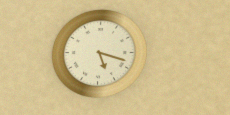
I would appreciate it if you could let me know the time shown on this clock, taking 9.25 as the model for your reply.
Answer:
5.18
